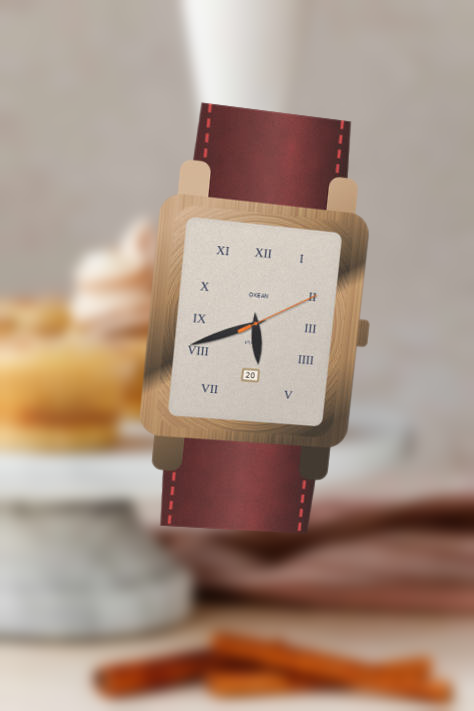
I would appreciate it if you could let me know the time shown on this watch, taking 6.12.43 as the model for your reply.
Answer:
5.41.10
